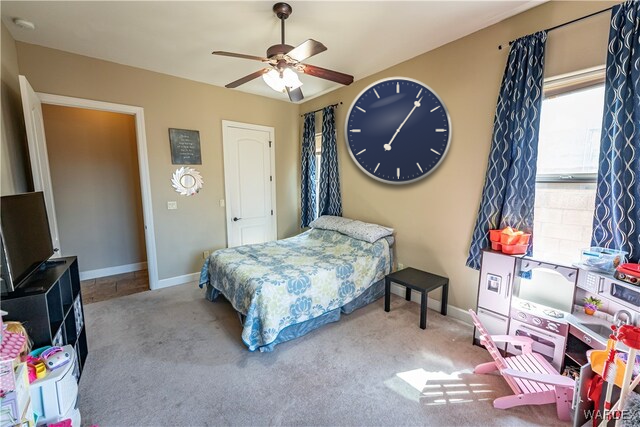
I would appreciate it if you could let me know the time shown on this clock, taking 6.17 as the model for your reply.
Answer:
7.06
